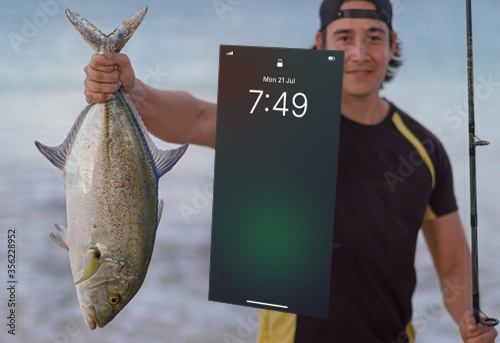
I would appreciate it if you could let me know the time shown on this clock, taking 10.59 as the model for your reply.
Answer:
7.49
